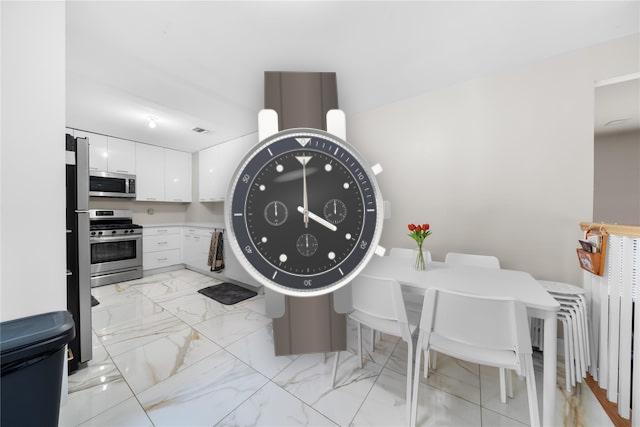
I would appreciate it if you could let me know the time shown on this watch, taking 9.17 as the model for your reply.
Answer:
4.00
